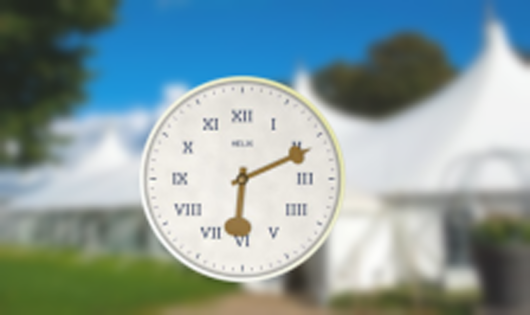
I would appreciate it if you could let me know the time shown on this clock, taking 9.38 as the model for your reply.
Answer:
6.11
